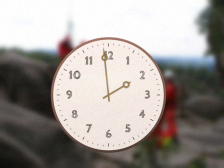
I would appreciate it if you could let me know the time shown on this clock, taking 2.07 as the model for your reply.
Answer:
1.59
